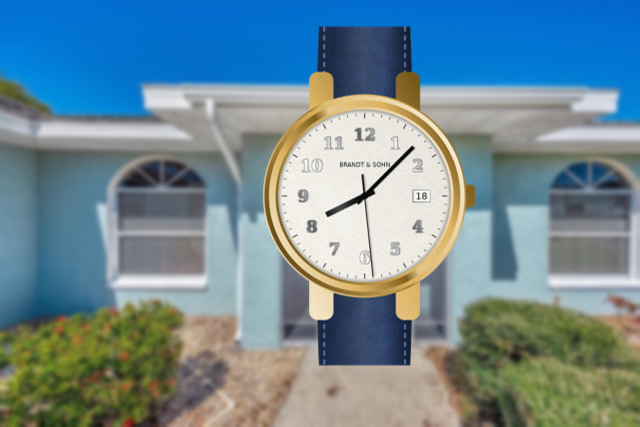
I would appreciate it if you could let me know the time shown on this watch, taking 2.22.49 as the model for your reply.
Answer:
8.07.29
